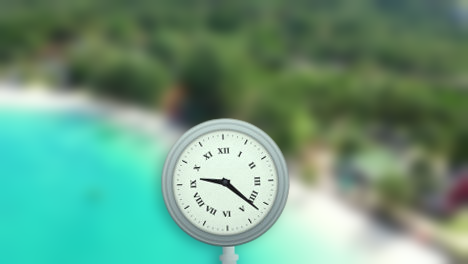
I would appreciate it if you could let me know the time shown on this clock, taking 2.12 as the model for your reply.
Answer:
9.22
